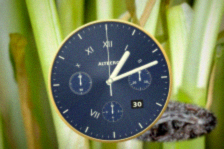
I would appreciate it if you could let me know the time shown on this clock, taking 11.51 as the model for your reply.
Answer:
1.12
